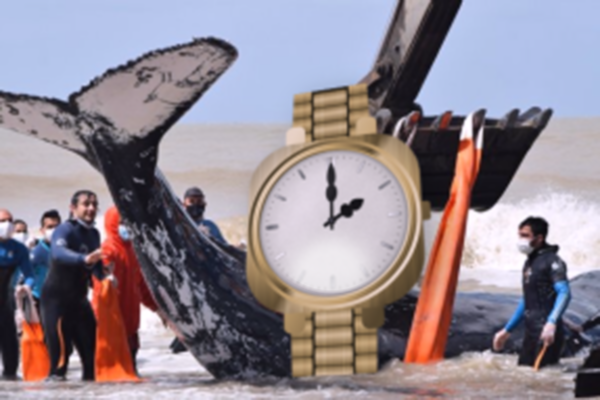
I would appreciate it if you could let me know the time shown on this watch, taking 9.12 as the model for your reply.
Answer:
2.00
